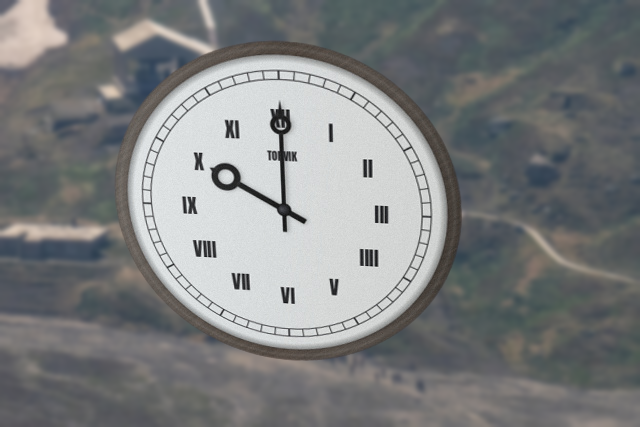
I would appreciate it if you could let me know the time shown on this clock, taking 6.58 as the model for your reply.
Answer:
10.00
